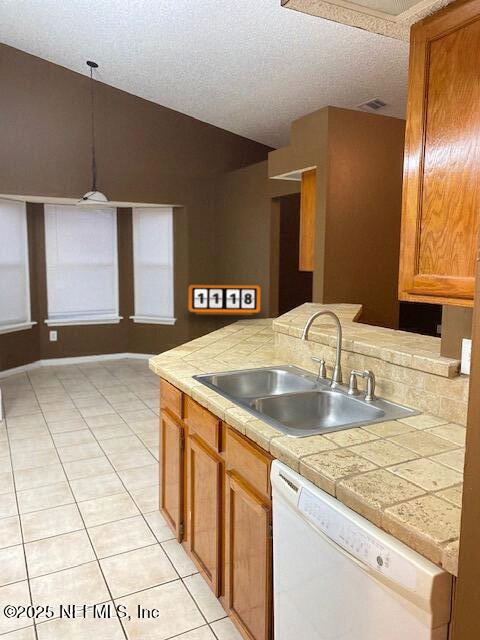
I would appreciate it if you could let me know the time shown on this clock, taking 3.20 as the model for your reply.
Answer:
11.18
